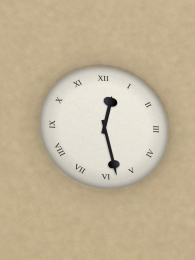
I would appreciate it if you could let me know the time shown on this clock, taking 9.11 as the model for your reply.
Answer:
12.28
